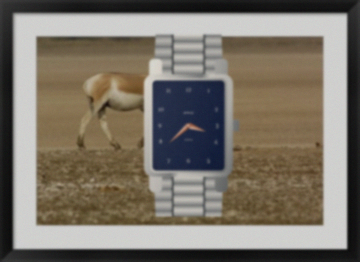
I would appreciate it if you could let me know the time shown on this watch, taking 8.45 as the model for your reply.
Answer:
3.38
